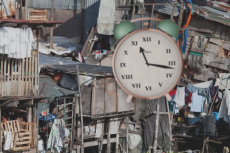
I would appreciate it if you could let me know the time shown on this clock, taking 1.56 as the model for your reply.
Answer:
11.17
